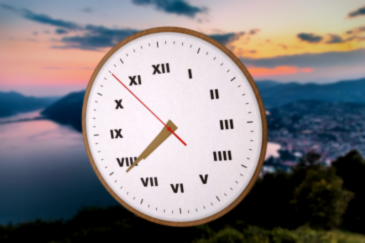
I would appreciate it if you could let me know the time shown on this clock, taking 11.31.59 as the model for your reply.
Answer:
7.38.53
